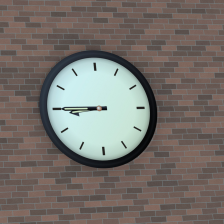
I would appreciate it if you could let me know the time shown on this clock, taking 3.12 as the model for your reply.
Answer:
8.45
